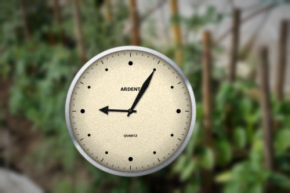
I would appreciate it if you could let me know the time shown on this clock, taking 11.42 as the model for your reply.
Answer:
9.05
